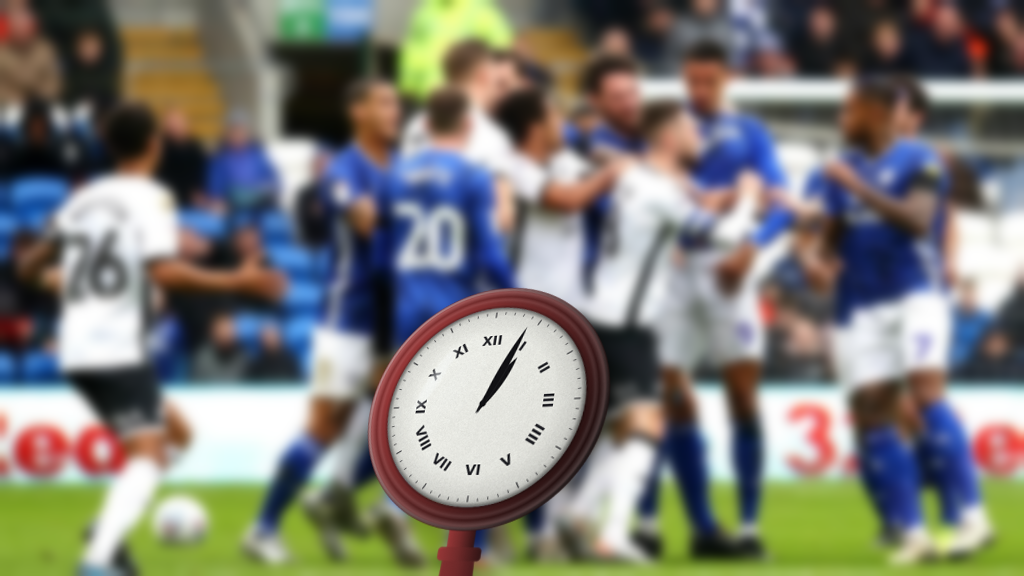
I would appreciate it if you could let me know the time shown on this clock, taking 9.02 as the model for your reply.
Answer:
1.04
